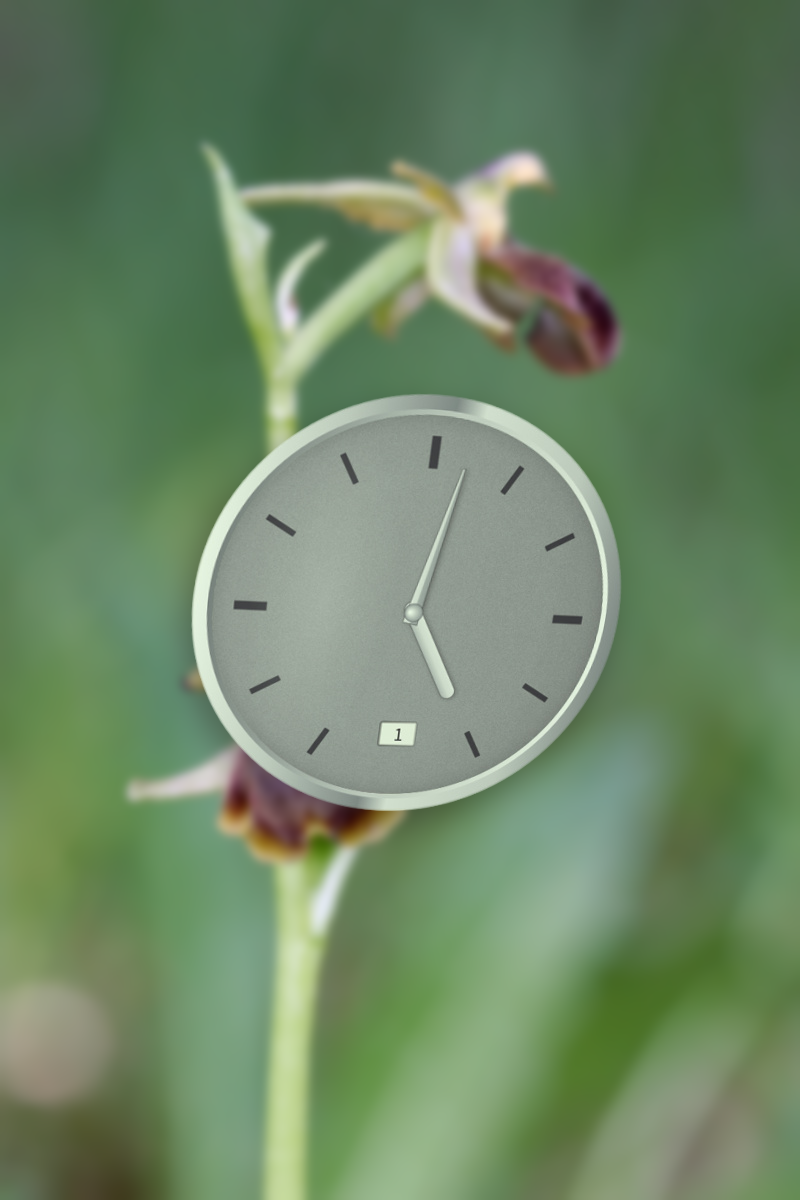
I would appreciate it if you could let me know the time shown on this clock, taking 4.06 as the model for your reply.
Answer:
5.02
